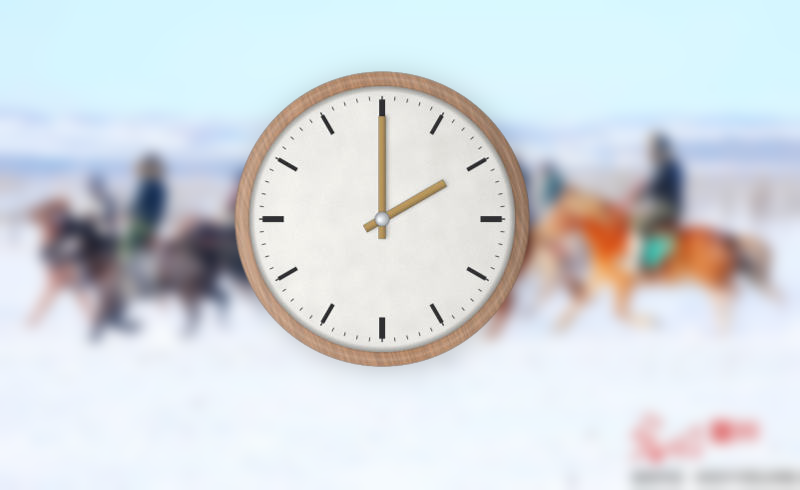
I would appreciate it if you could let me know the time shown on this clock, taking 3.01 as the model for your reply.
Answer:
2.00
